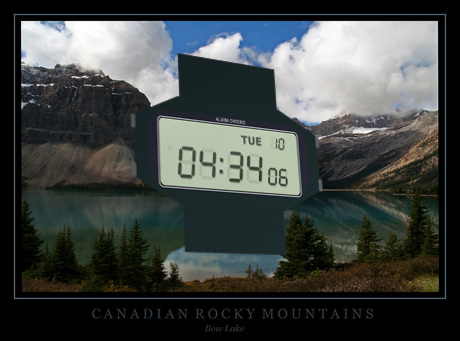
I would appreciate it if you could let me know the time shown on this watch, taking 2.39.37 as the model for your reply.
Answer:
4.34.06
